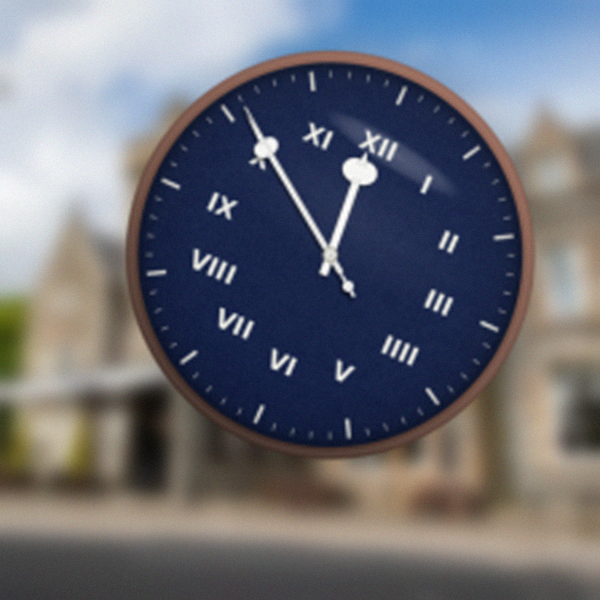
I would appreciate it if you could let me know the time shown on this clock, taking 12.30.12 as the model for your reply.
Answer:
11.50.51
